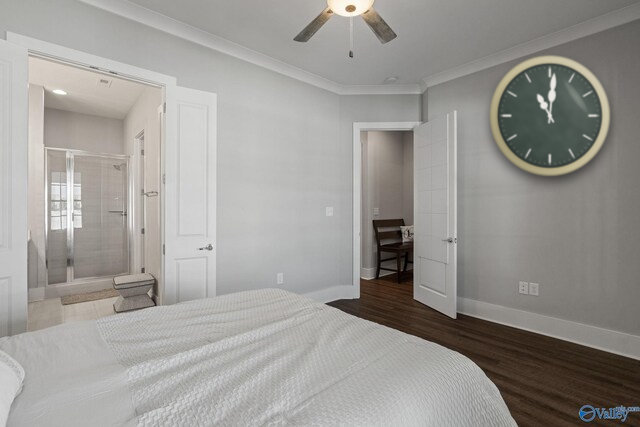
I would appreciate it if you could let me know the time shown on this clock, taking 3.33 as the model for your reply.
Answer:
11.01
